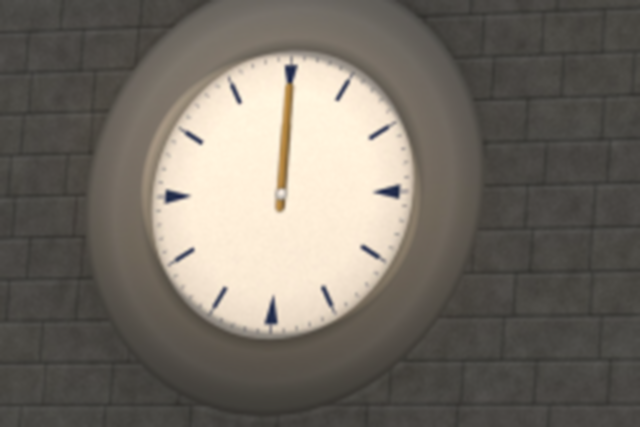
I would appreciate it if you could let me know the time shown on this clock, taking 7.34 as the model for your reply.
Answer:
12.00
